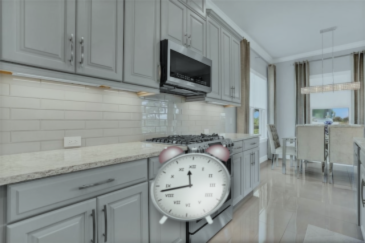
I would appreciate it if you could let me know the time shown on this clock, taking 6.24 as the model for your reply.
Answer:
11.43
